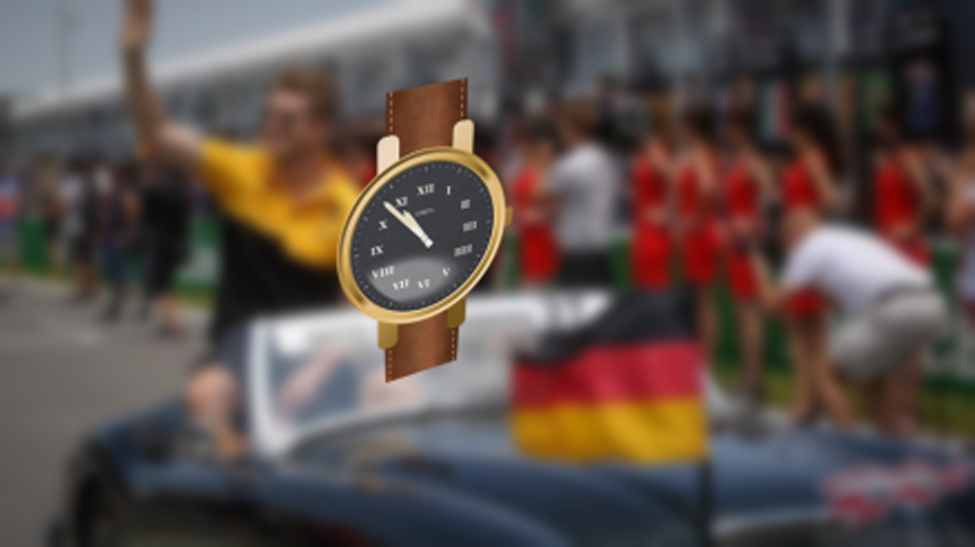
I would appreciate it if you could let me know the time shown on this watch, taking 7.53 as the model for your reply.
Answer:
10.53
